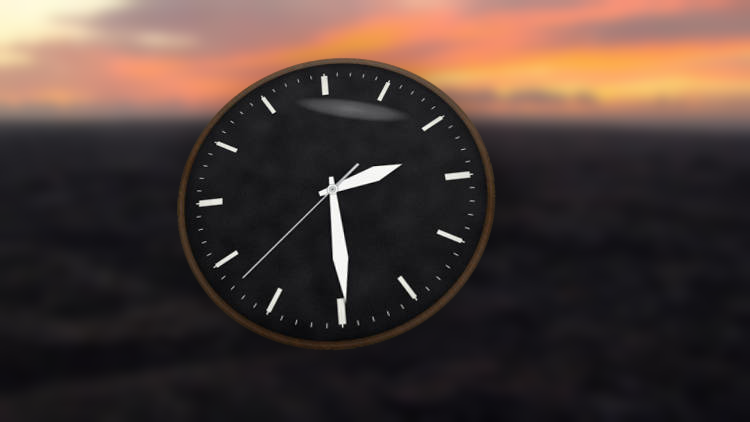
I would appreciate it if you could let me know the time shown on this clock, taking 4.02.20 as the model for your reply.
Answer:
2.29.38
